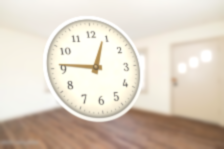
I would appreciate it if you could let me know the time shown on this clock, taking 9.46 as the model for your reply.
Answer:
12.46
